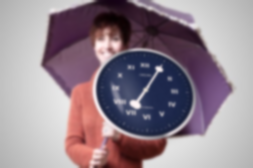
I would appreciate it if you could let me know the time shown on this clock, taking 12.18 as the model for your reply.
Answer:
7.05
